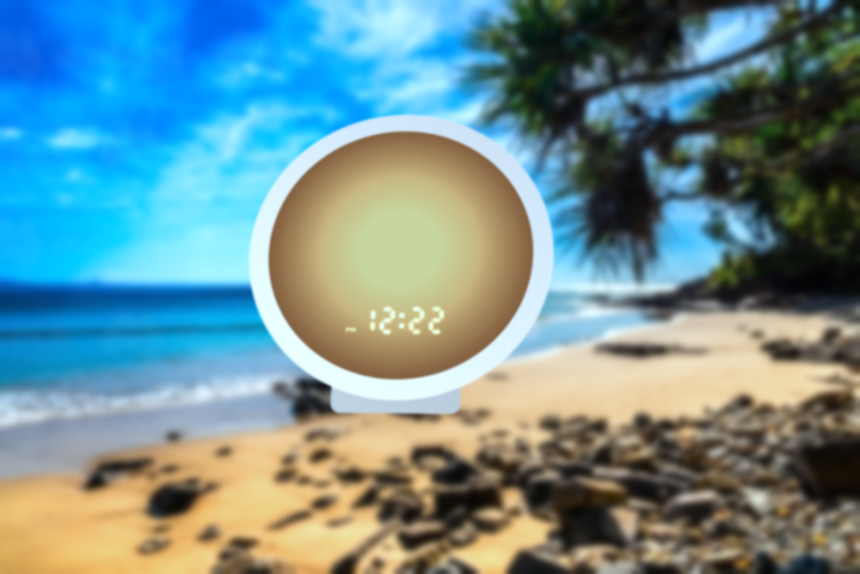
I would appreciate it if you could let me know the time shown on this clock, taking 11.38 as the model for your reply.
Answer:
12.22
